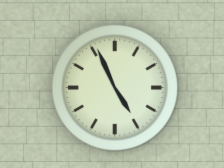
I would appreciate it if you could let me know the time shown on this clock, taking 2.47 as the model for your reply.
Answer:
4.56
